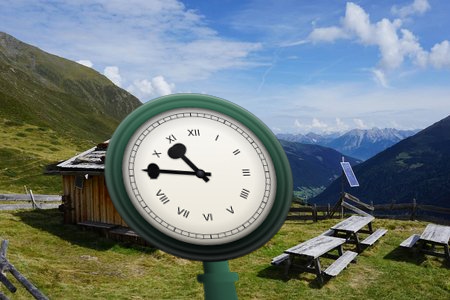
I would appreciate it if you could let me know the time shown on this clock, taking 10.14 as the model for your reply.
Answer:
10.46
